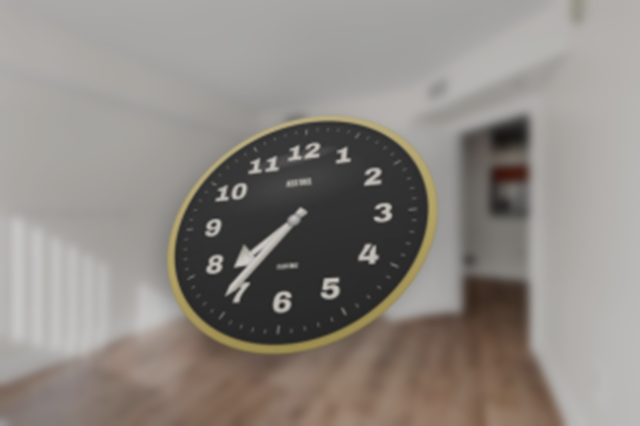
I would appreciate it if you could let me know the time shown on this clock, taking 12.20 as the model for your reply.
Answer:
7.36
